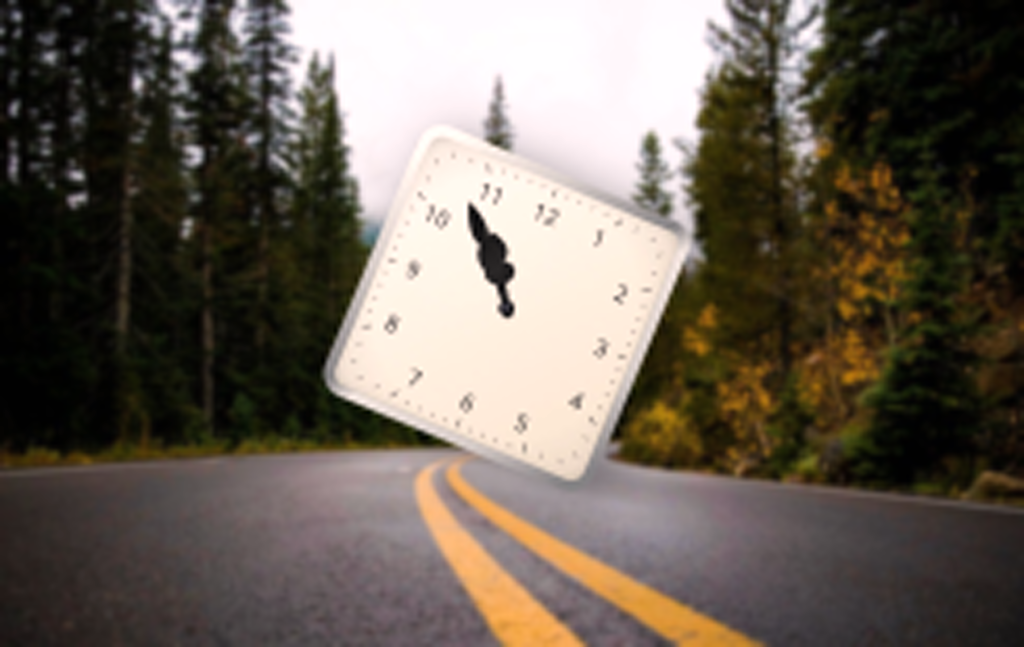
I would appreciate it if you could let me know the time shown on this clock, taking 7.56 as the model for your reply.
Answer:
10.53
